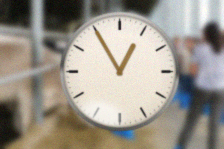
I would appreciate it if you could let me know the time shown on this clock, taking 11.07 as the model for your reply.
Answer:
12.55
